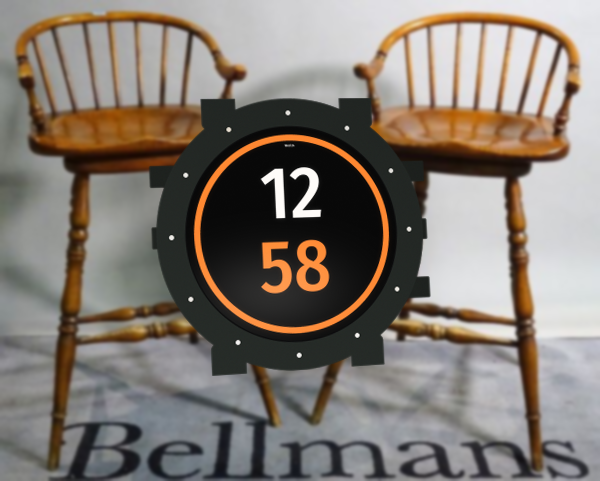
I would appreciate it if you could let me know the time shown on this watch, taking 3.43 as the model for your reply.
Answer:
12.58
